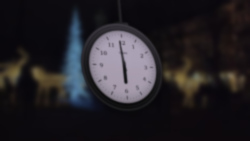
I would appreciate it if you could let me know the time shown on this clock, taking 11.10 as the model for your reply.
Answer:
5.59
